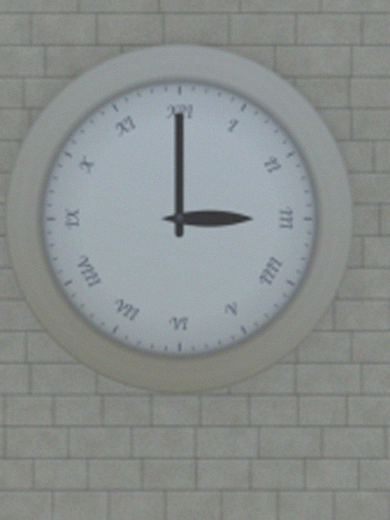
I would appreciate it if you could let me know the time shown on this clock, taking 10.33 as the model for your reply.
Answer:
3.00
